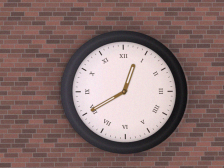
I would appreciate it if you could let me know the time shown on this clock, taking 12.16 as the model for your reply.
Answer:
12.40
